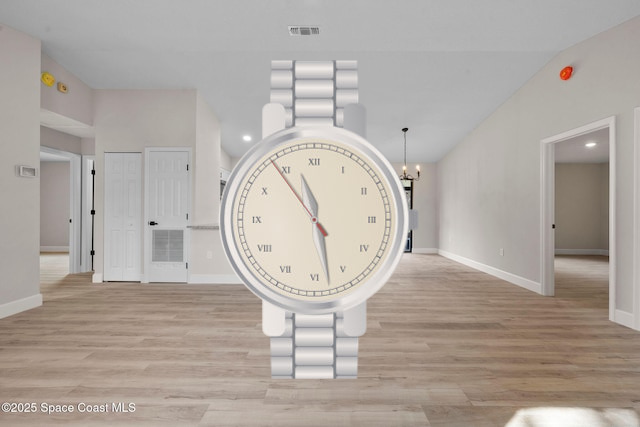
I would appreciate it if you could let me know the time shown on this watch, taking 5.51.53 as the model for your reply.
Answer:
11.27.54
